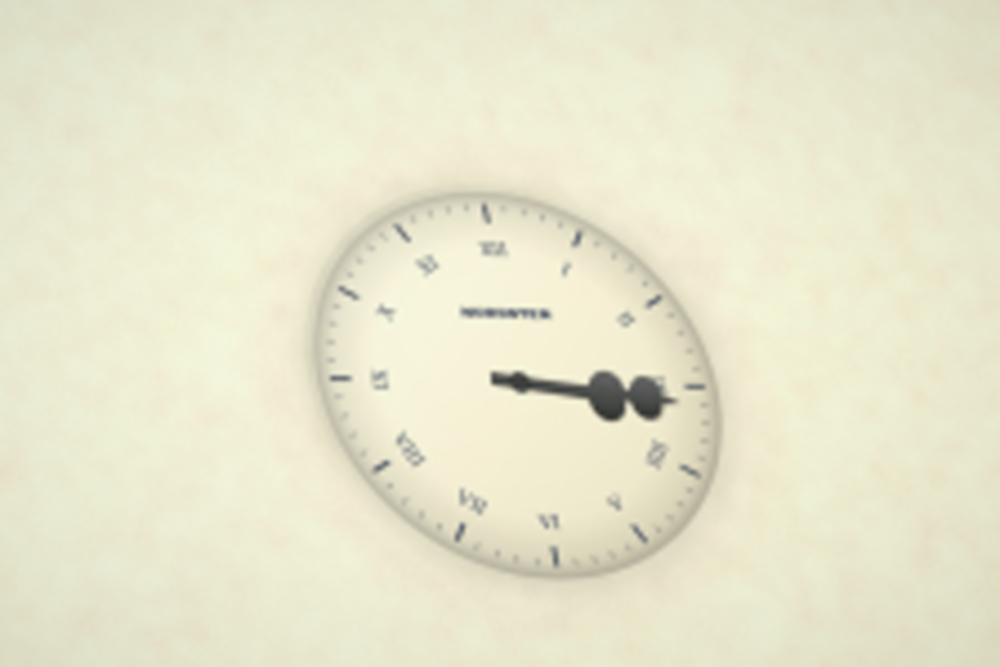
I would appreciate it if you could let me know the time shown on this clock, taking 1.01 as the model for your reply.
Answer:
3.16
